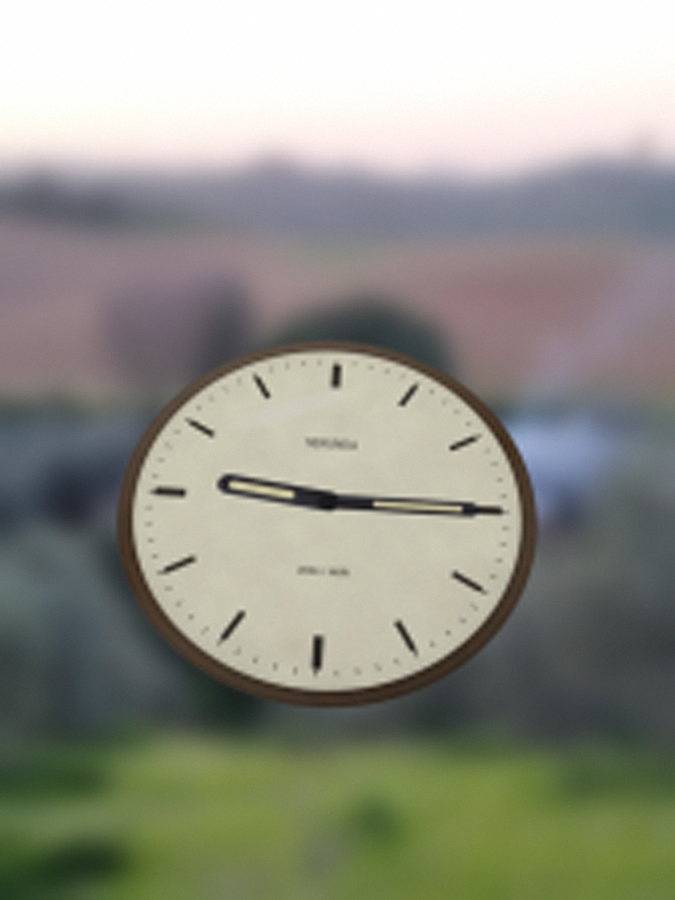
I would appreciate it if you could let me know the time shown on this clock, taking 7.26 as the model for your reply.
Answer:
9.15
